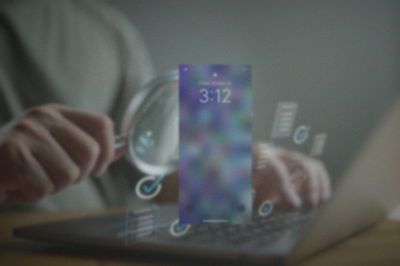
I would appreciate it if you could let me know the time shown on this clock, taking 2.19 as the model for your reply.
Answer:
3.12
